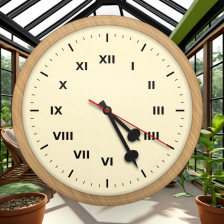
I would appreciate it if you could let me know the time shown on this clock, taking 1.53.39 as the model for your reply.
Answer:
4.25.20
